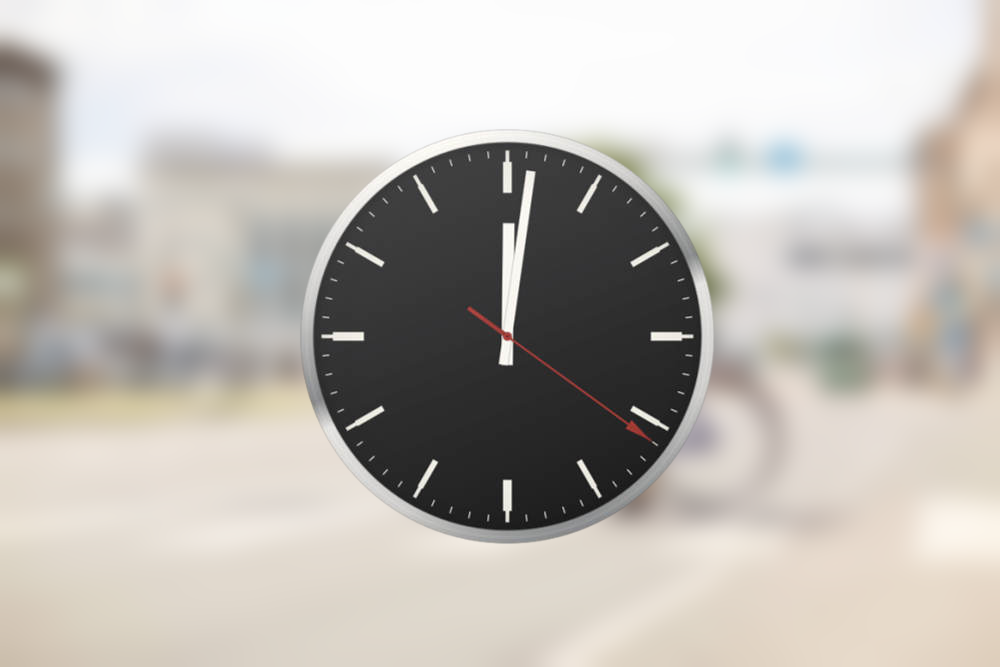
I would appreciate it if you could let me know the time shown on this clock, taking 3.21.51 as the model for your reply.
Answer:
12.01.21
